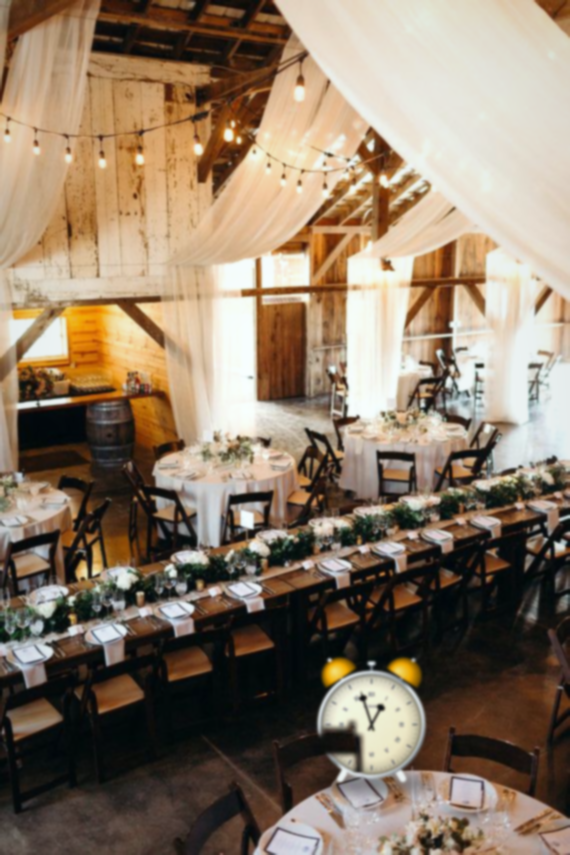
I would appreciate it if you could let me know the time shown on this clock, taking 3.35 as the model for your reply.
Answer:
12.57
